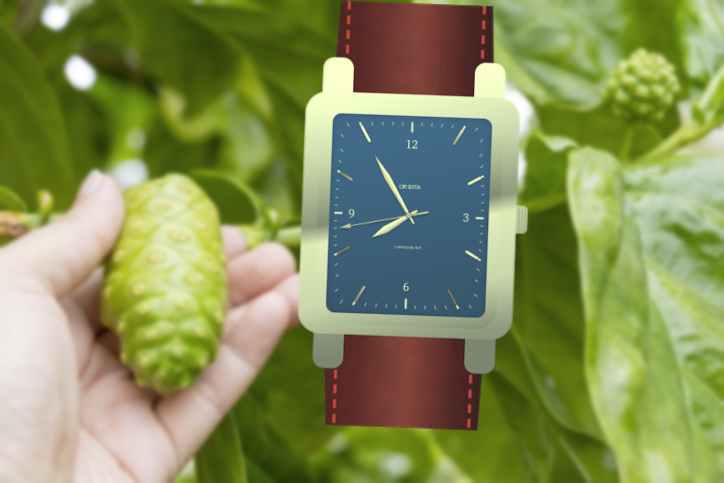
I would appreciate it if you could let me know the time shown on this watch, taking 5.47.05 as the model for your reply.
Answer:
7.54.43
